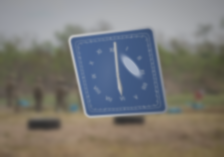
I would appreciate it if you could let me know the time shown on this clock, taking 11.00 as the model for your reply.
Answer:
6.01
